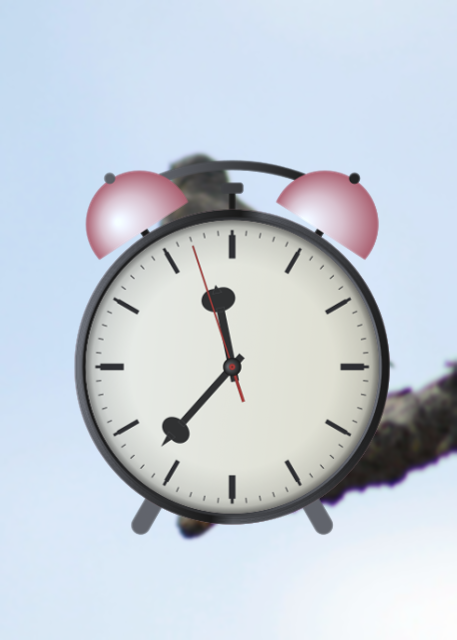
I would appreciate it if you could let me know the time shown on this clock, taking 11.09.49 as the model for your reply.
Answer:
11.36.57
